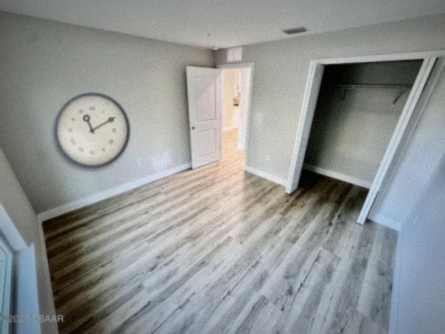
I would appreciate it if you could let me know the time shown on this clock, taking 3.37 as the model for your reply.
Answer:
11.10
